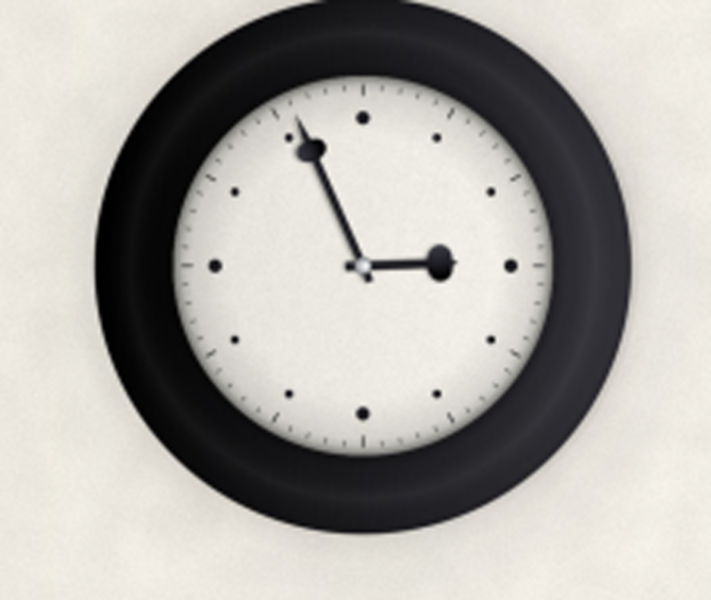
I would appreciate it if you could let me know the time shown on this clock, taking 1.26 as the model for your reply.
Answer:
2.56
